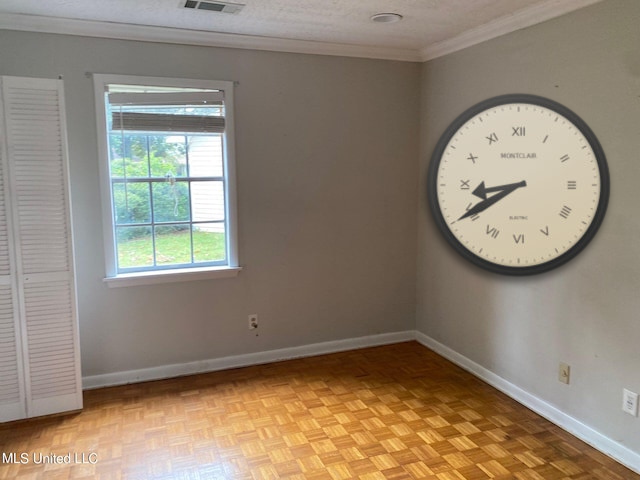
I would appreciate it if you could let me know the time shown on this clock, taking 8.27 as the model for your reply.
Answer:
8.40
